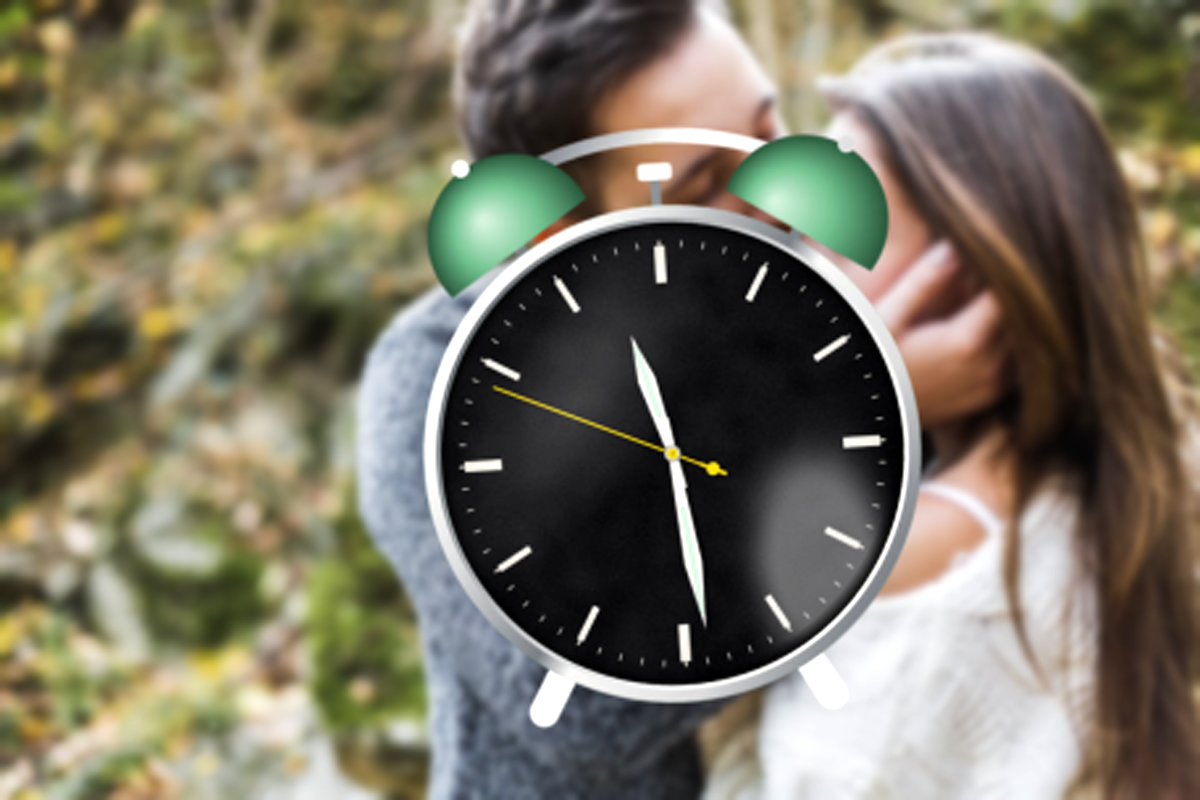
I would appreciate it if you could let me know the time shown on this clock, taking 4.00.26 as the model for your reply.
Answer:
11.28.49
